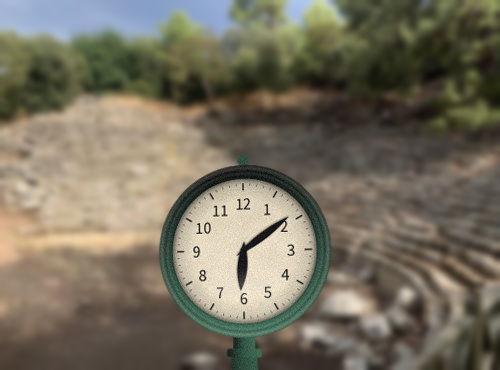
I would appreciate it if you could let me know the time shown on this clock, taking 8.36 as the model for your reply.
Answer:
6.09
